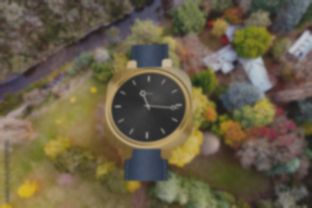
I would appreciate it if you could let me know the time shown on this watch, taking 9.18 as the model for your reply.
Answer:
11.16
